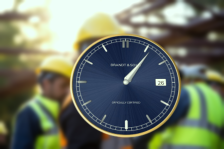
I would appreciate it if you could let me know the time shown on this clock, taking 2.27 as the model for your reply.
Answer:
1.06
